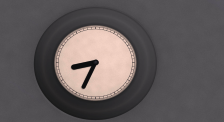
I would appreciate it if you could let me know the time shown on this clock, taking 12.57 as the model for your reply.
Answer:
8.34
